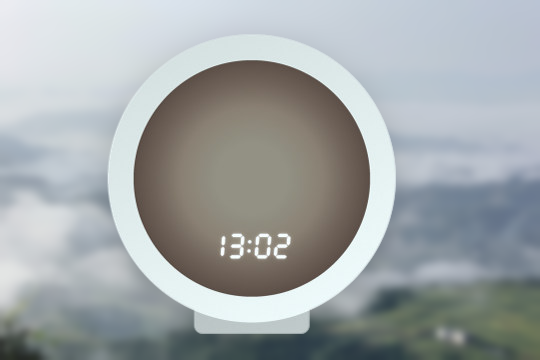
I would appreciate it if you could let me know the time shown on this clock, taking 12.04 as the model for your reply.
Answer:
13.02
